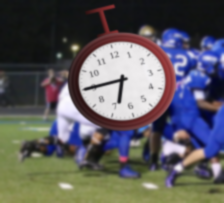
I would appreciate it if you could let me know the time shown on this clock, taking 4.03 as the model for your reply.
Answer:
6.45
